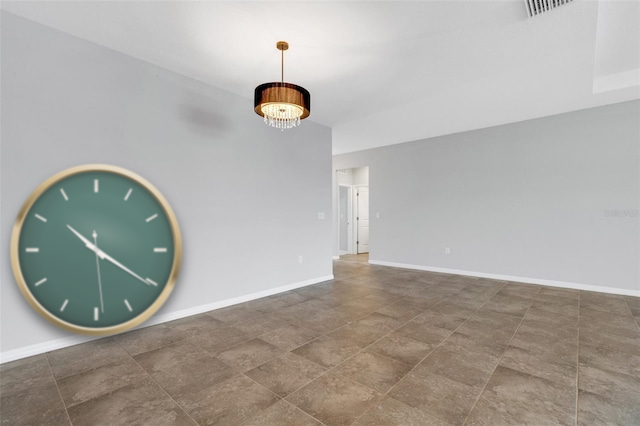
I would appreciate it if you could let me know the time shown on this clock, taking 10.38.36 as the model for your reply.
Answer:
10.20.29
